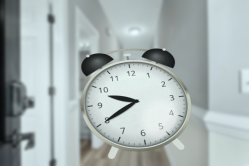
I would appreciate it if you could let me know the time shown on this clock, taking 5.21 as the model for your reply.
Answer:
9.40
